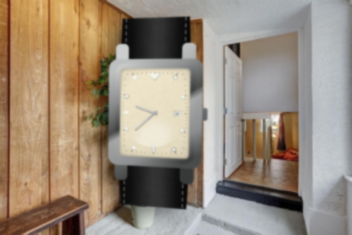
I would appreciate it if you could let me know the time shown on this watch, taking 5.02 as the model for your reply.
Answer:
9.38
